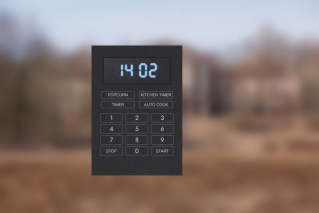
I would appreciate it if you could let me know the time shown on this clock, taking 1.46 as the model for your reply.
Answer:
14.02
